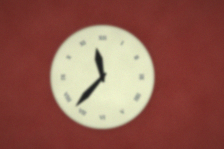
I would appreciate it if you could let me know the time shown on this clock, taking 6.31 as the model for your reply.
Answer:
11.37
